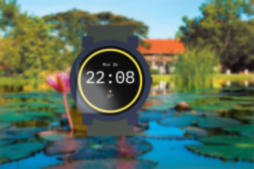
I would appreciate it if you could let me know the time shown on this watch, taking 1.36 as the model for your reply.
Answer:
22.08
